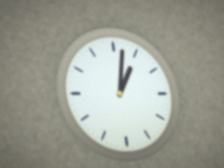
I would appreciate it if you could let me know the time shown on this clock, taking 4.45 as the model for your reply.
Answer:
1.02
